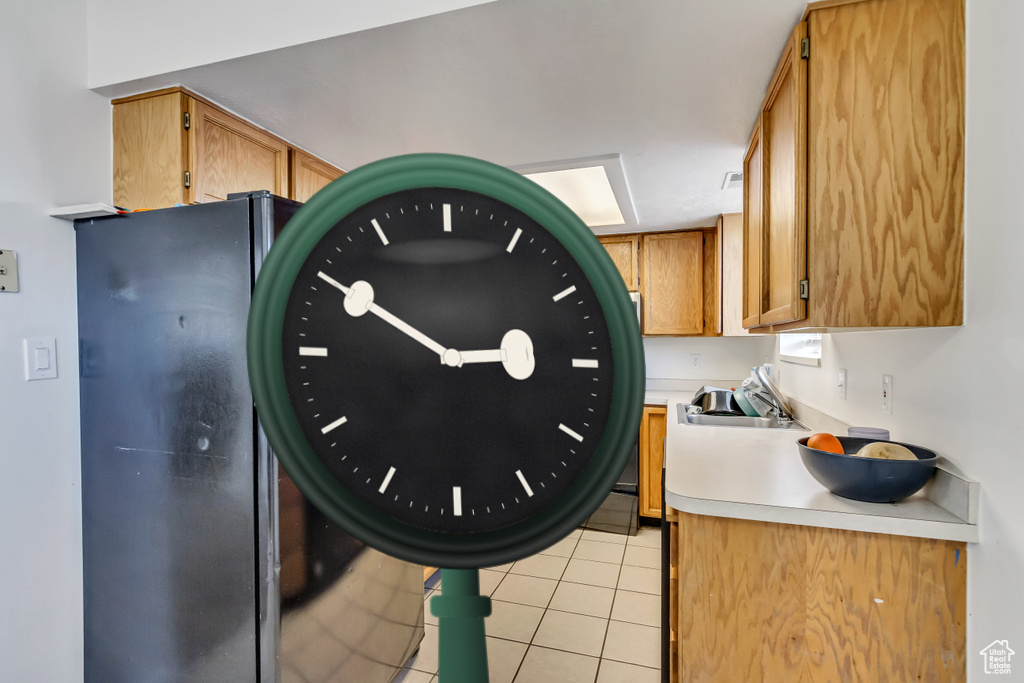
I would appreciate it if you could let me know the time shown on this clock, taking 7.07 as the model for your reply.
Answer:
2.50
